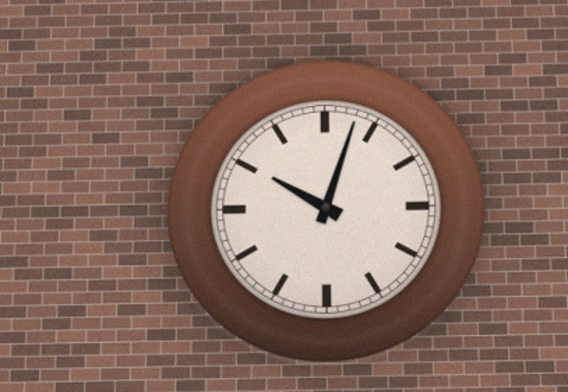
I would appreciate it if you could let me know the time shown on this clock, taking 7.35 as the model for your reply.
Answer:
10.03
